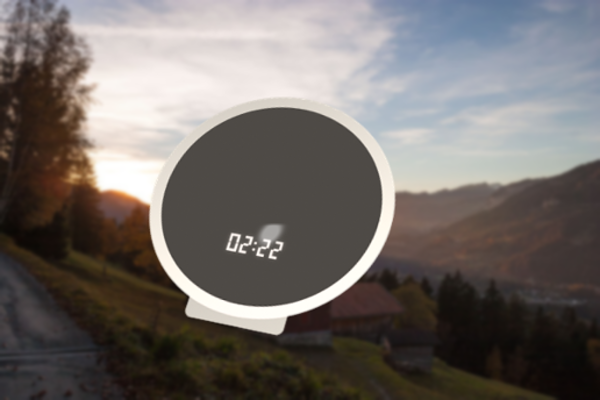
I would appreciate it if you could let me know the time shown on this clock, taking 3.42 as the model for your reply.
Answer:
2.22
